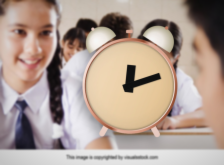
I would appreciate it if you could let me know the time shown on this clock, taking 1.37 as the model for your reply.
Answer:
12.12
